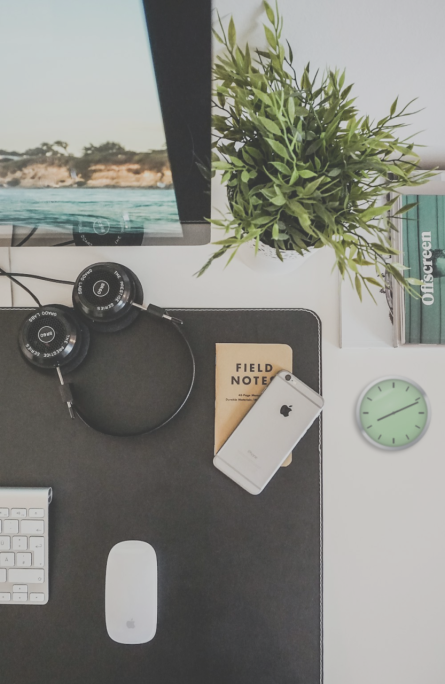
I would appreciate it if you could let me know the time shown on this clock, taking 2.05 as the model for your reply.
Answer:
8.11
